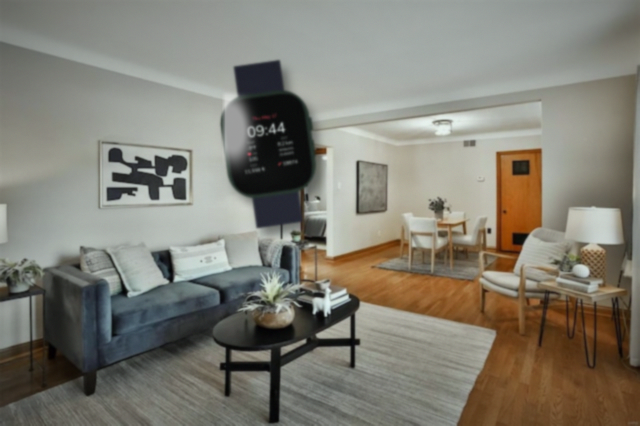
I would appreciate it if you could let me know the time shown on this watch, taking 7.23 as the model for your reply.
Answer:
9.44
